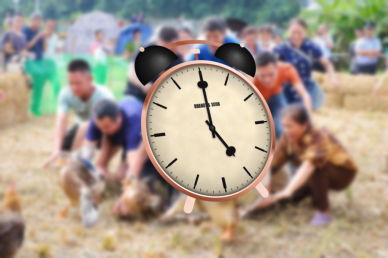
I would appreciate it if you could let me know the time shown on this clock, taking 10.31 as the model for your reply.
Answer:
5.00
